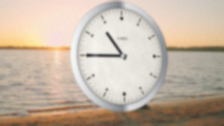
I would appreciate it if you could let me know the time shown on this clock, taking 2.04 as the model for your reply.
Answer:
10.45
